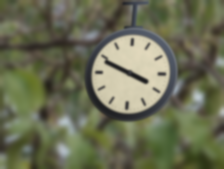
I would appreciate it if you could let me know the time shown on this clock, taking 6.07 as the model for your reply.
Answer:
3.49
